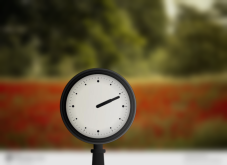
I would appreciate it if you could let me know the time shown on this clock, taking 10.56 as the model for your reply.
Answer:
2.11
